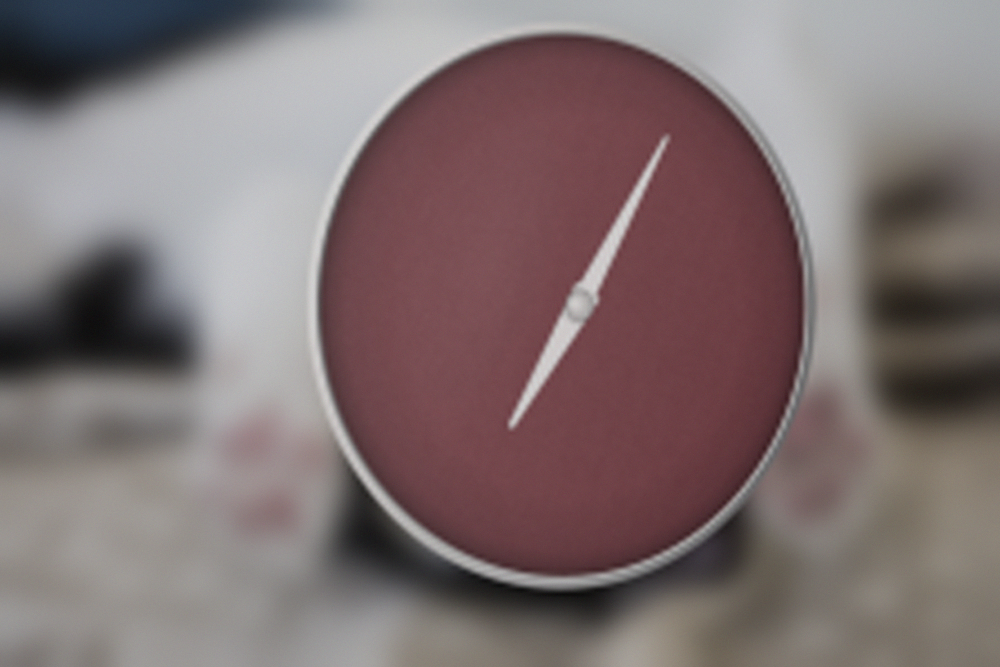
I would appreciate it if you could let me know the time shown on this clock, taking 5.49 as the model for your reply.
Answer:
7.05
